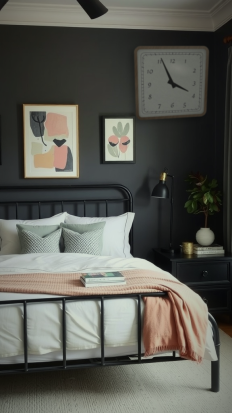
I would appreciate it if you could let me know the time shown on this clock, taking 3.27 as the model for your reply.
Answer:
3.56
